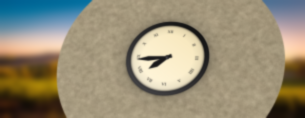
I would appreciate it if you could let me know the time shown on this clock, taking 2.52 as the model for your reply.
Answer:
7.44
